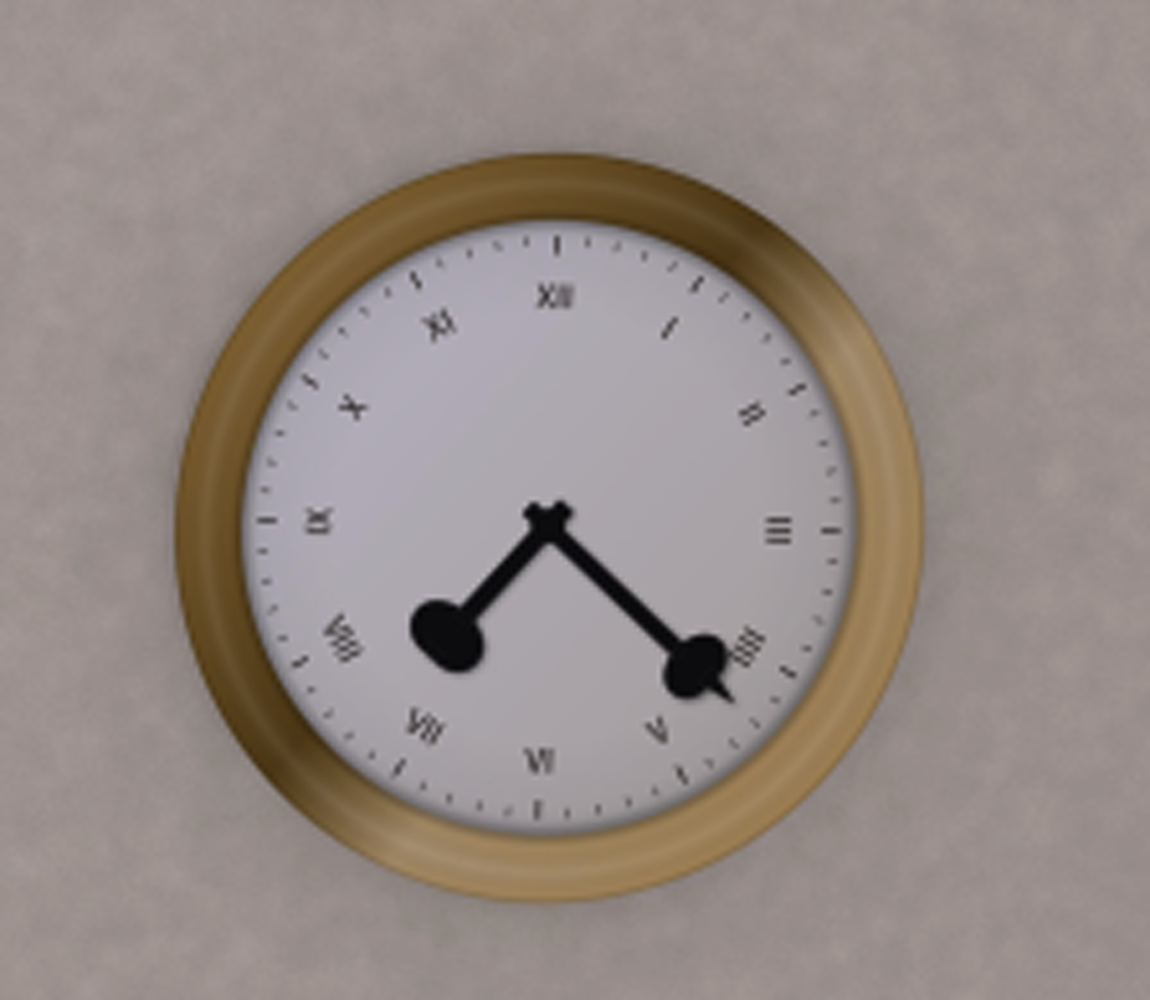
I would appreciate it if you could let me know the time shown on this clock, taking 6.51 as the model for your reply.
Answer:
7.22
